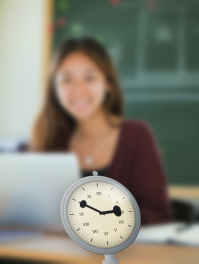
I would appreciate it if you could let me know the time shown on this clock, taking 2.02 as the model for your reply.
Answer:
2.50
